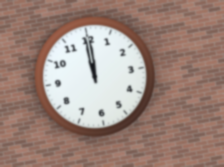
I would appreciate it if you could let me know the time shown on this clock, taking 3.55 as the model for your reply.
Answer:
12.00
